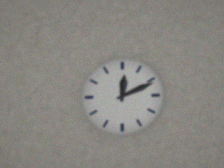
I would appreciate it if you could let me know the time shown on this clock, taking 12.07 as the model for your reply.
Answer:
12.11
